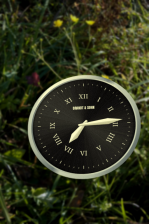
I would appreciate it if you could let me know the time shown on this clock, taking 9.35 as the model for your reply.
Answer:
7.14
